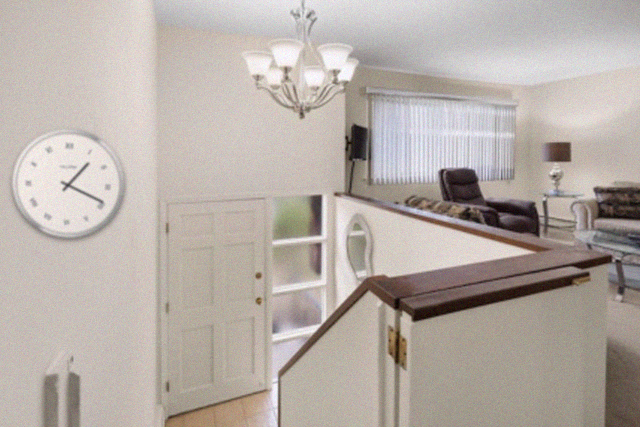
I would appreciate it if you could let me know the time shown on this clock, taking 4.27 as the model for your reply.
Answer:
1.19
